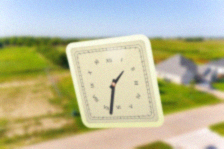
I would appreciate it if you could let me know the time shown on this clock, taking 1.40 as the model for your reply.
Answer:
1.33
